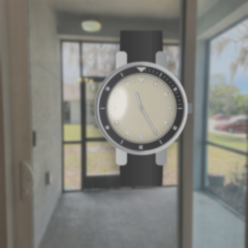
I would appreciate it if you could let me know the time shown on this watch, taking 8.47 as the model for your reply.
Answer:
11.25
